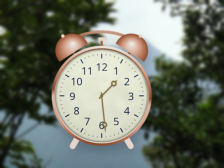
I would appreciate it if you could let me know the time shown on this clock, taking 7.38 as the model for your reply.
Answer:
1.29
